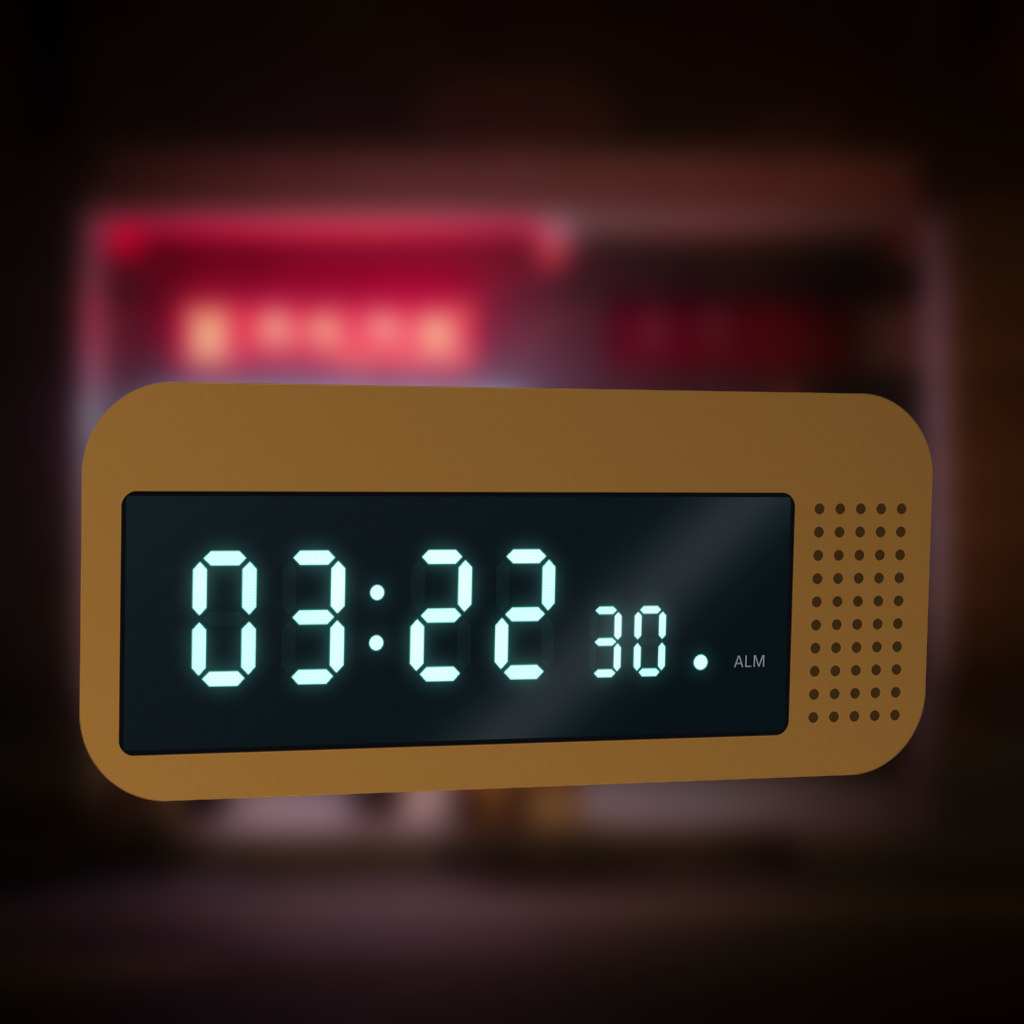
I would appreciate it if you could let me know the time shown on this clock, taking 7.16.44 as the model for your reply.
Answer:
3.22.30
